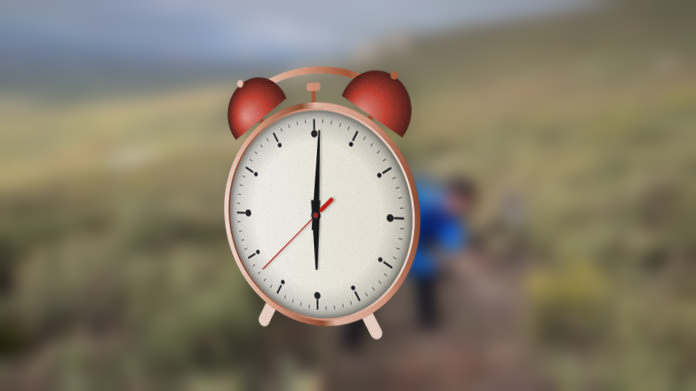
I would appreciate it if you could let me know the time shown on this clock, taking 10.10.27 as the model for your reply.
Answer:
6.00.38
